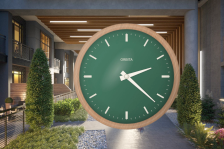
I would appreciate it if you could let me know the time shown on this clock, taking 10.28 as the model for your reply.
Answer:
2.22
